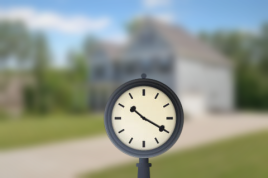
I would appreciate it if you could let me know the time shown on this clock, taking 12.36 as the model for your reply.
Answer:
10.20
